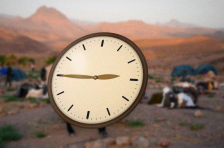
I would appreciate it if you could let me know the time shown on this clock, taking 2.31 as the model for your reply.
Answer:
2.45
